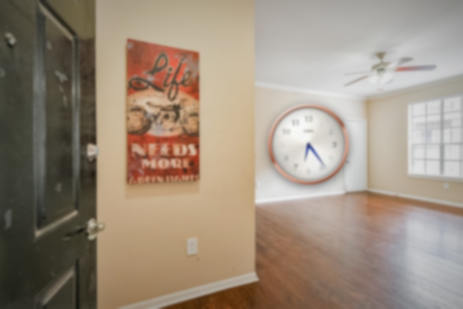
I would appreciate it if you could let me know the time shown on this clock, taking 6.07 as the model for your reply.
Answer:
6.24
